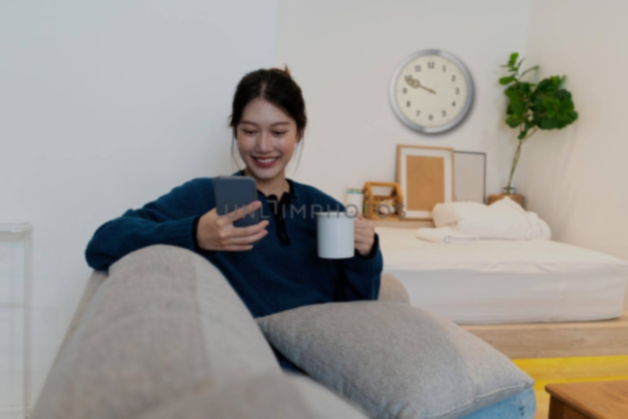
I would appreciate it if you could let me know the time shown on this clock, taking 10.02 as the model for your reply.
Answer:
9.49
